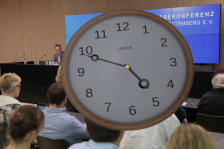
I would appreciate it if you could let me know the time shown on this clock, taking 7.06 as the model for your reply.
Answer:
4.49
